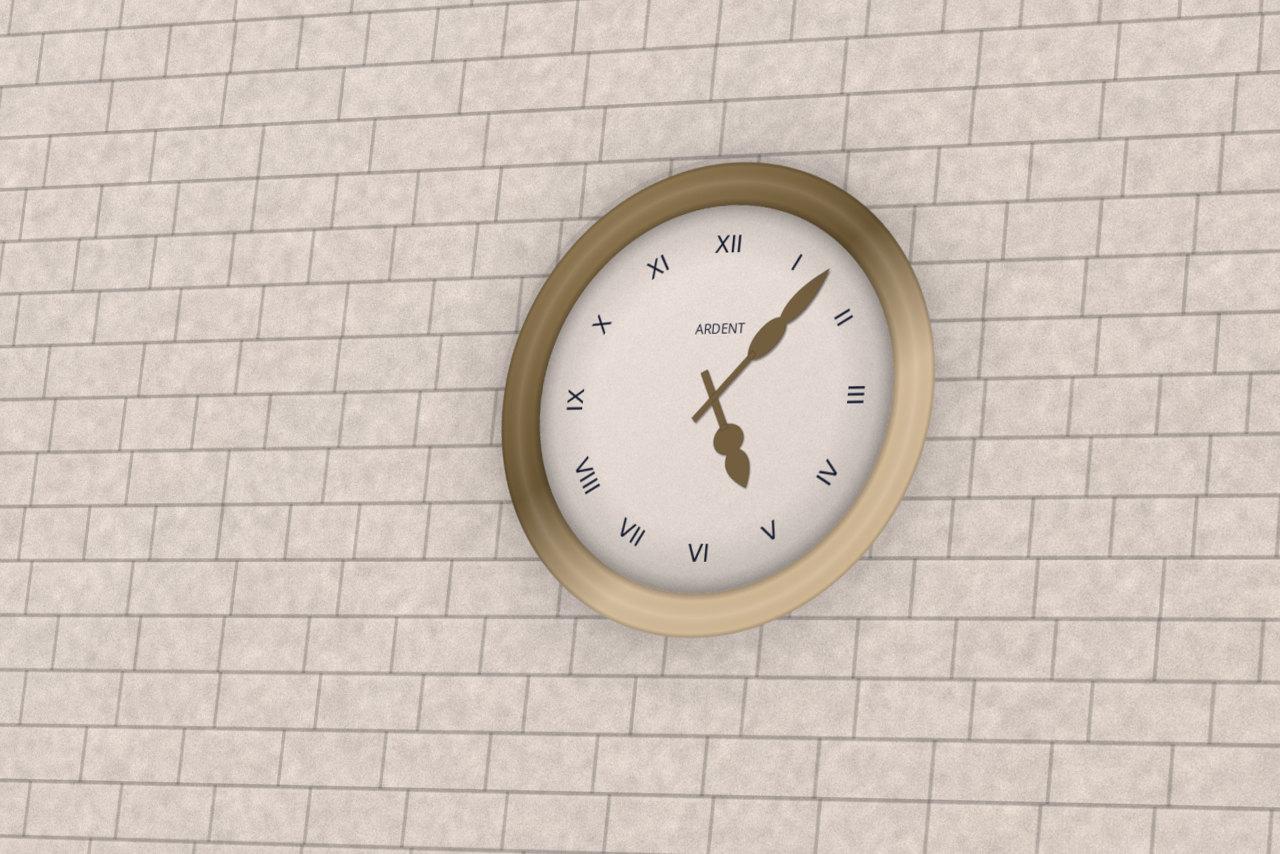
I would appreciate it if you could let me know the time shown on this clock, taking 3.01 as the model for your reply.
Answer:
5.07
